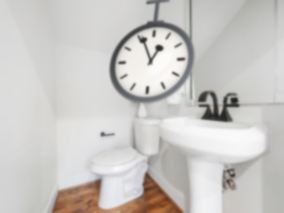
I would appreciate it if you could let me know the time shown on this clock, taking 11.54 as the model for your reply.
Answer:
12.56
